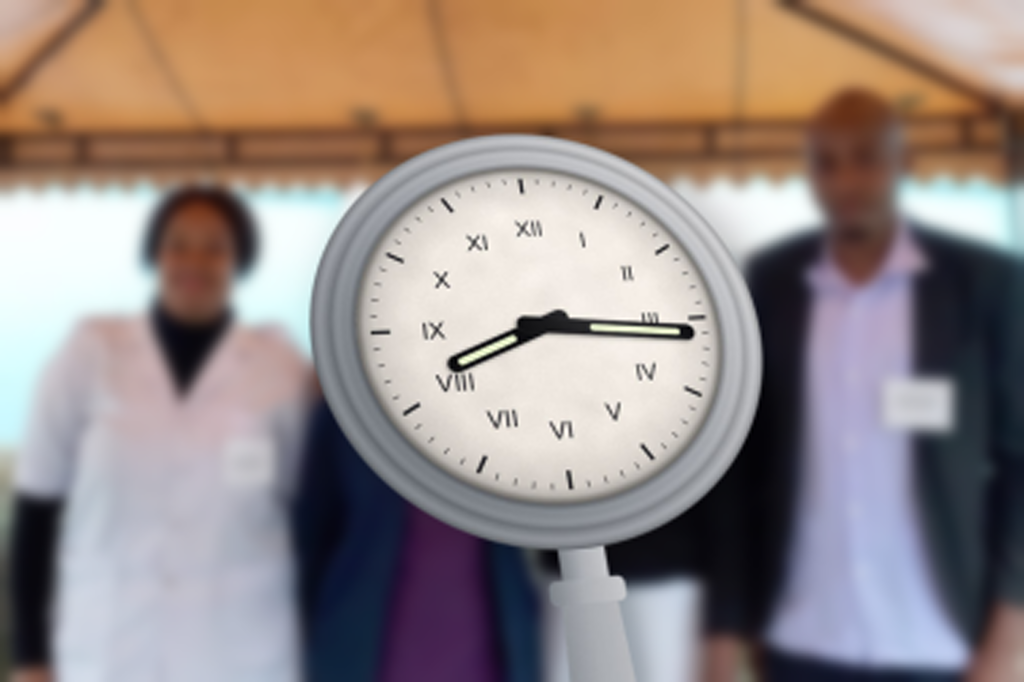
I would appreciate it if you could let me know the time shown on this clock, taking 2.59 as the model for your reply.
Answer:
8.16
